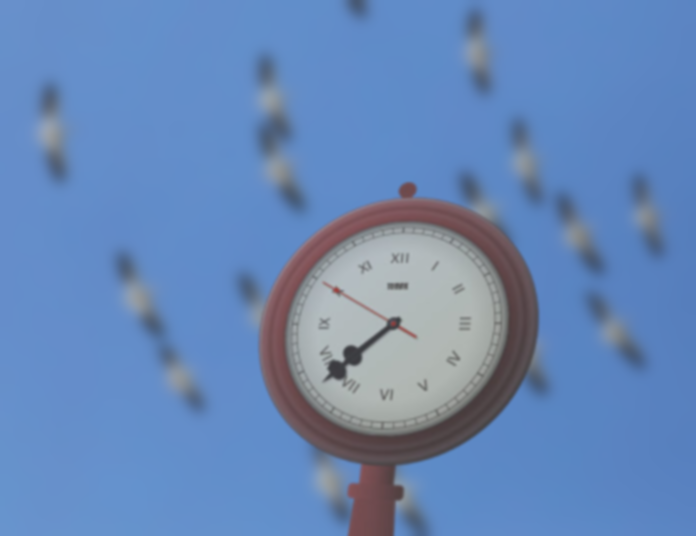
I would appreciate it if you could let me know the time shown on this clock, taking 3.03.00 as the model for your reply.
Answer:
7.37.50
